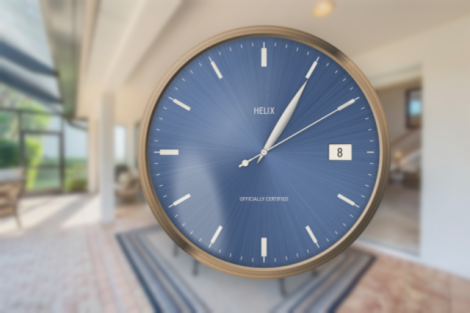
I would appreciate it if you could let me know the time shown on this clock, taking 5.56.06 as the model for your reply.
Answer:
1.05.10
